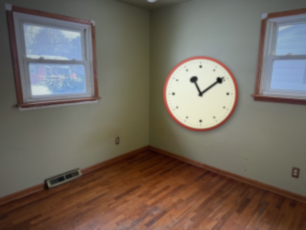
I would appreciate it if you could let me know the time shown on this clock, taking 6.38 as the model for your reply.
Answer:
11.09
